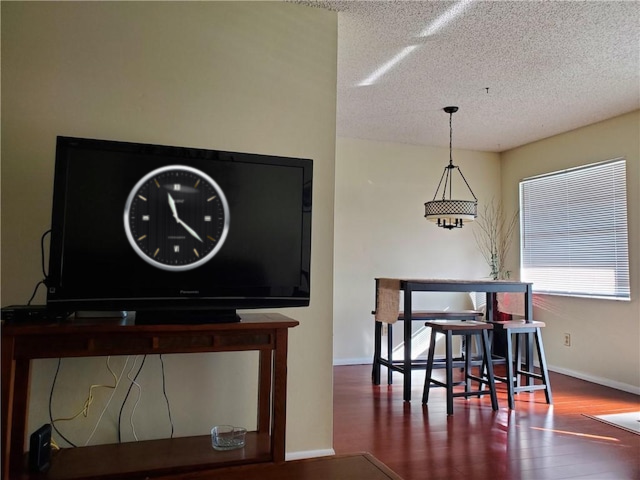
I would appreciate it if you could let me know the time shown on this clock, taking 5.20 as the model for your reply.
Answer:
11.22
